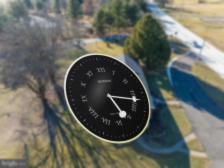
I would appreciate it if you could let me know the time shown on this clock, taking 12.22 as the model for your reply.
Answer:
5.17
